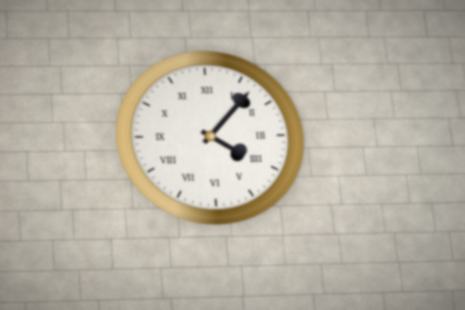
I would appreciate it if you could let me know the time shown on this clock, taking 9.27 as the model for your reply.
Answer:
4.07
